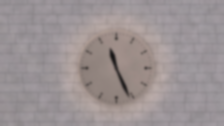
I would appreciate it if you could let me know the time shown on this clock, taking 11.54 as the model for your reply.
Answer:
11.26
